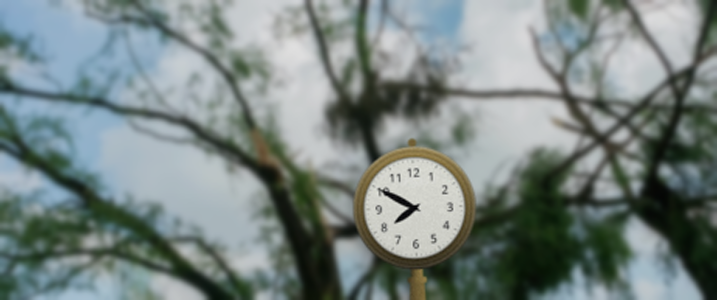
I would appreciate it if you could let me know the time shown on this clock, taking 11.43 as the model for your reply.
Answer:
7.50
